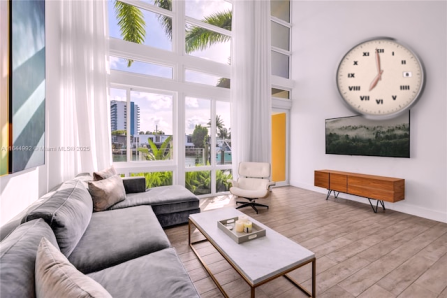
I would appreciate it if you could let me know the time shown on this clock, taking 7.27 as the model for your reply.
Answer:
6.59
